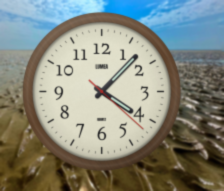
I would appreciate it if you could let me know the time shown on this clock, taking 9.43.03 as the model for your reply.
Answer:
4.07.22
